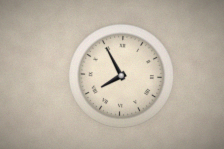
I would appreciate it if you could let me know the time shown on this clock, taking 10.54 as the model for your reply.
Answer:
7.55
